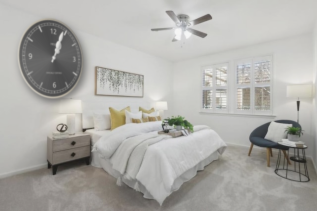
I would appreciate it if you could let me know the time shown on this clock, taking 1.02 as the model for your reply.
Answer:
1.04
